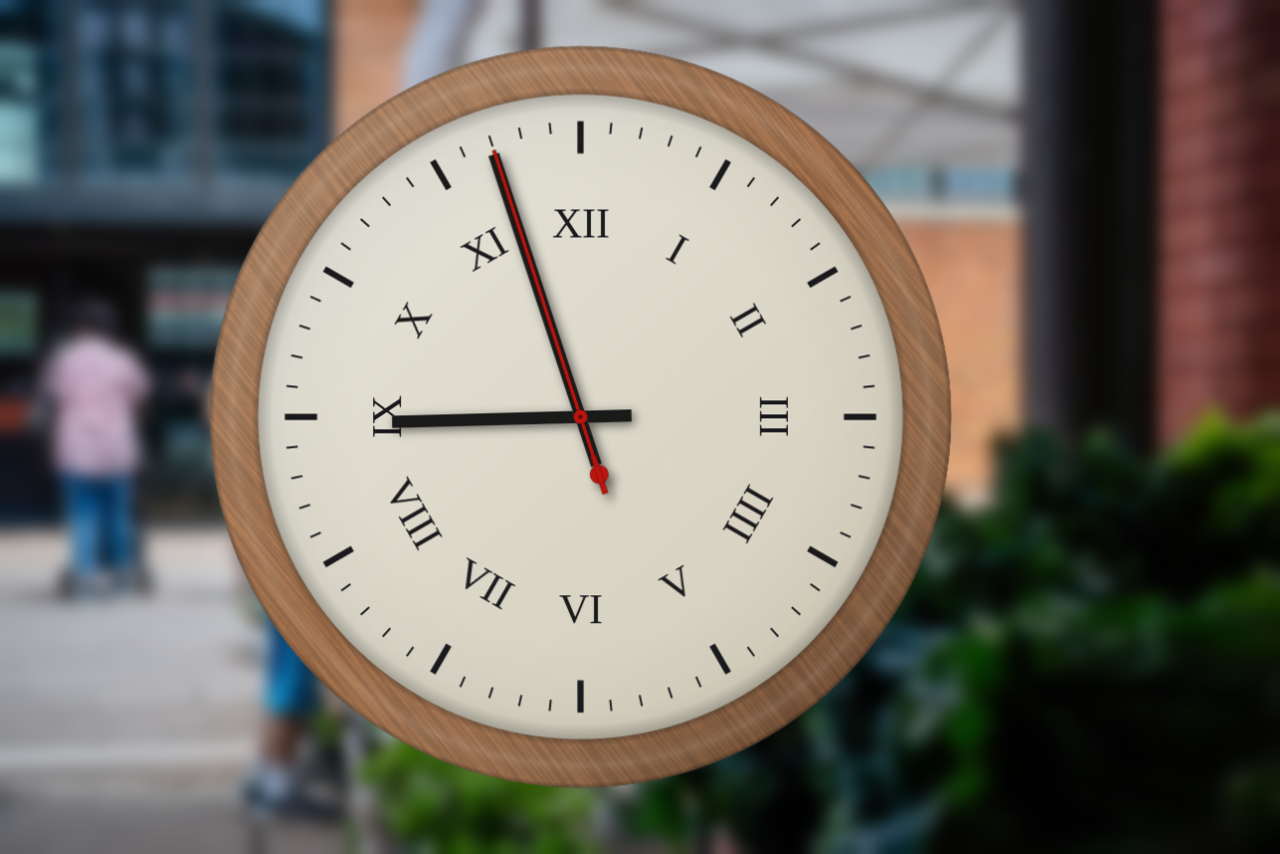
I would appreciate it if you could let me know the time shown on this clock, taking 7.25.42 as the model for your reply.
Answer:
8.56.57
